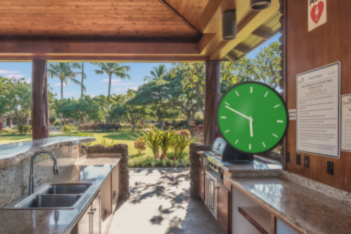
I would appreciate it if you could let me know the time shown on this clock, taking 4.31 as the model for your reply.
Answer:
5.49
